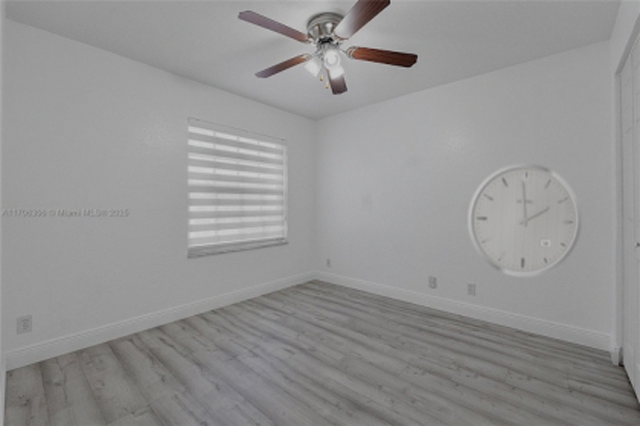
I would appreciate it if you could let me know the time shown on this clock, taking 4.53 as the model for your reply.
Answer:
1.59
